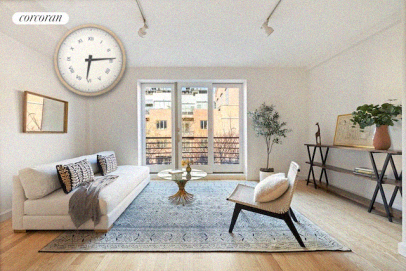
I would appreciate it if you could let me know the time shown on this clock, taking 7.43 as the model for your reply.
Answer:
6.14
